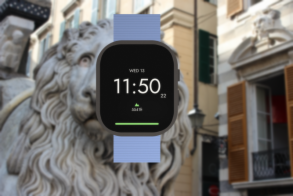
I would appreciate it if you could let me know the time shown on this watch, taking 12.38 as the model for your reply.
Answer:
11.50
